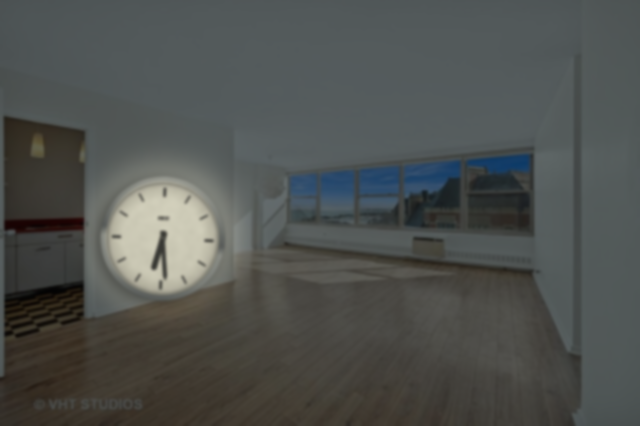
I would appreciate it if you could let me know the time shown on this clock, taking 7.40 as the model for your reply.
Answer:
6.29
